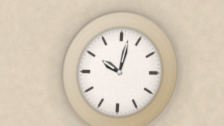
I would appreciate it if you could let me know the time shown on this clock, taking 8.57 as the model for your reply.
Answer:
10.02
